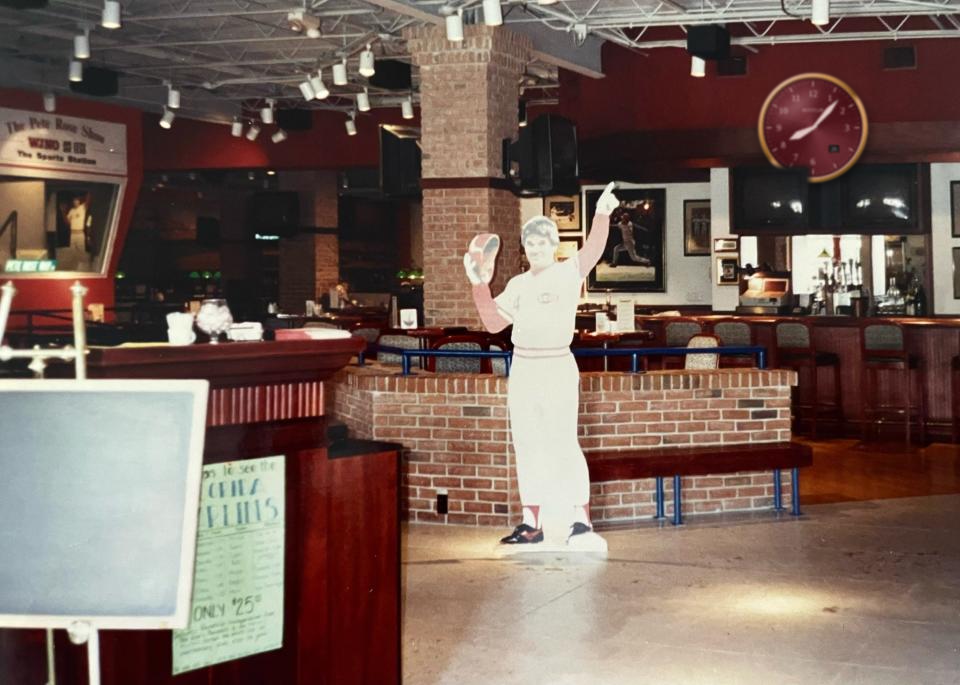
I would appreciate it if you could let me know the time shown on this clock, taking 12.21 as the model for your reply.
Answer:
8.07
